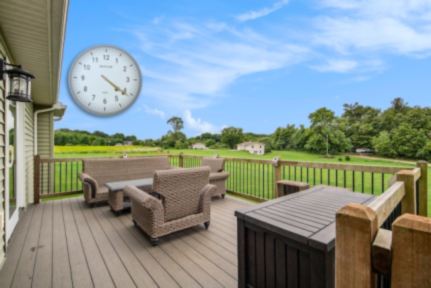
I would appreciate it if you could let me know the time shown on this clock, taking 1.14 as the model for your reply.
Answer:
4.21
